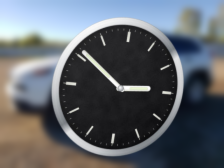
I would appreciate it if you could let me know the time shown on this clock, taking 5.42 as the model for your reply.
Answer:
2.51
